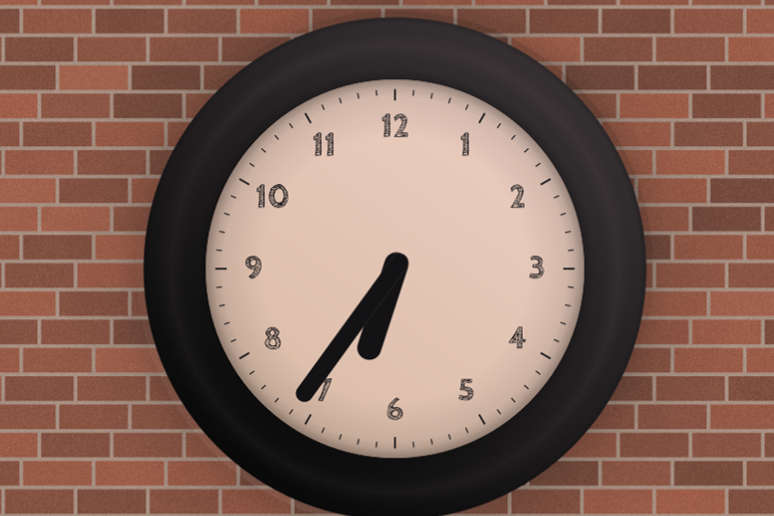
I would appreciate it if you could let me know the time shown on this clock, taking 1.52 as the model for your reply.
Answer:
6.36
